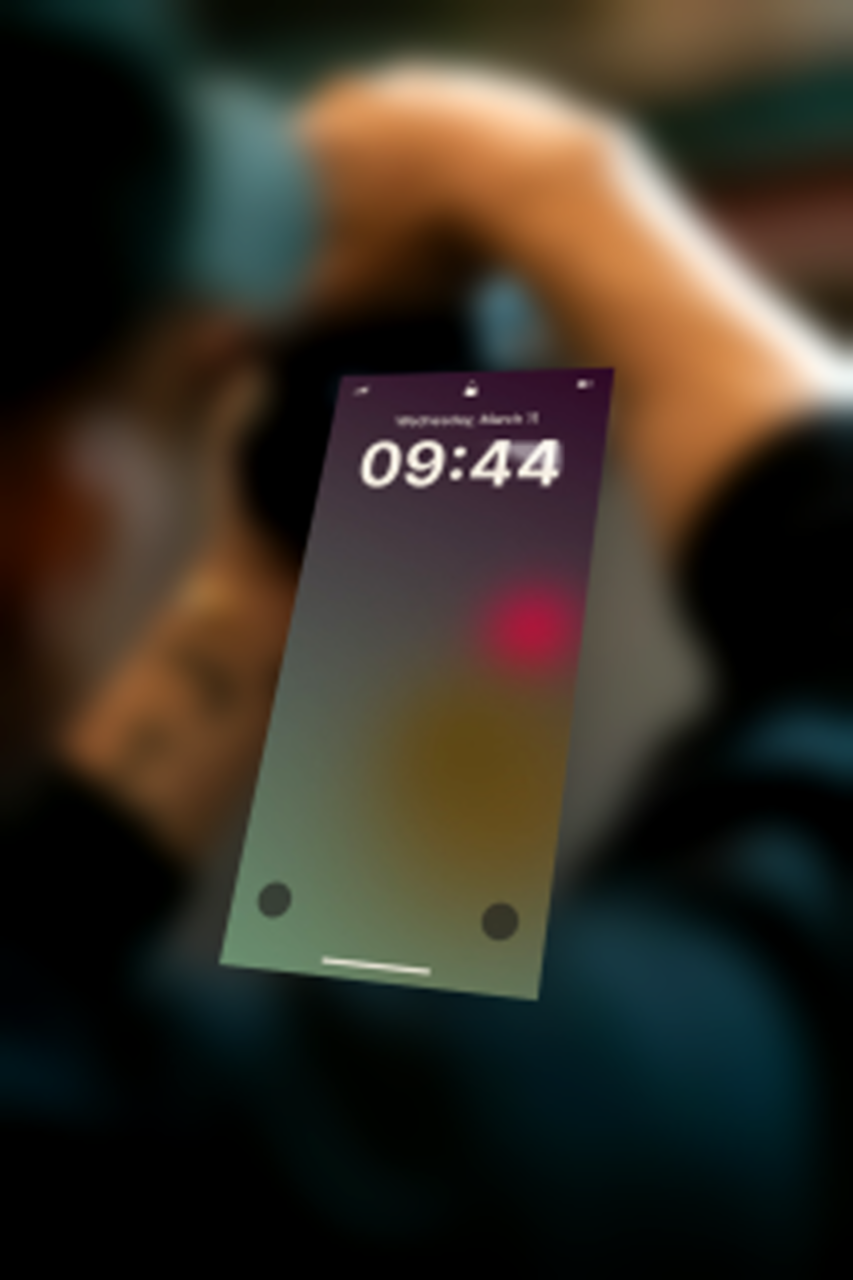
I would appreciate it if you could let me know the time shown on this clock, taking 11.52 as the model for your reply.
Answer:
9.44
